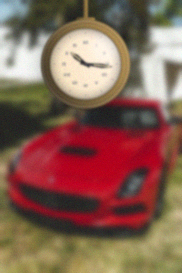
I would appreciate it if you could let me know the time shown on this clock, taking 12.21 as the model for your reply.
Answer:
10.16
